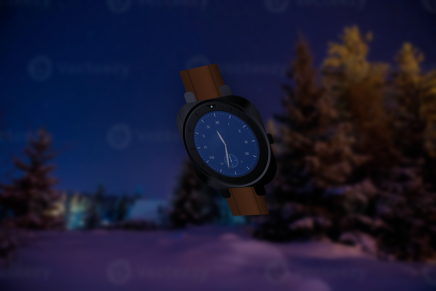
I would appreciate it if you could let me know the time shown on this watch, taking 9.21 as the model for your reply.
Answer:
11.32
